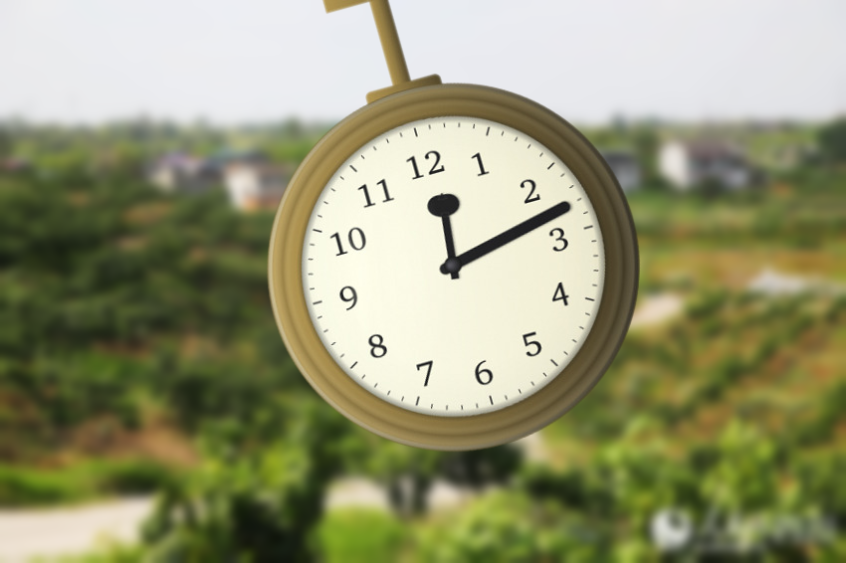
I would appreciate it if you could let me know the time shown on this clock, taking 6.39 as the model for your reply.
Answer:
12.13
